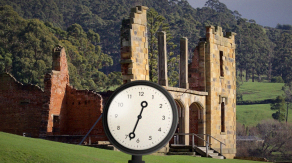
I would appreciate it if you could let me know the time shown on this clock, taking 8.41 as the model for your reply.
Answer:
12.33
